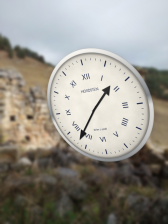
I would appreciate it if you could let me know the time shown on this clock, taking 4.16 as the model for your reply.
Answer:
1.37
